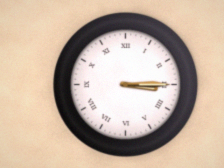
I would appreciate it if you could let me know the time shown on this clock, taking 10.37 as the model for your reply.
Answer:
3.15
